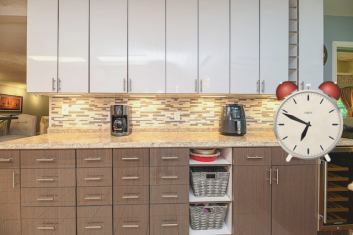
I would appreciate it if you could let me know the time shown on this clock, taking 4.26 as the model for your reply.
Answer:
6.49
